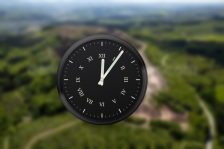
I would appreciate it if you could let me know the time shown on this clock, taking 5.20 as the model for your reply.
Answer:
12.06
